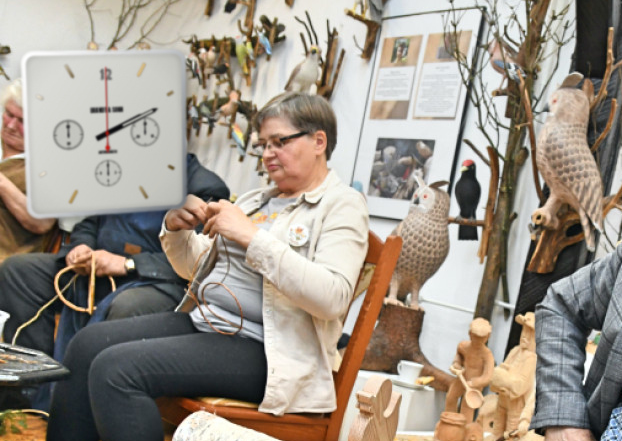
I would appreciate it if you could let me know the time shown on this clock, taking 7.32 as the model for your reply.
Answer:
2.11
